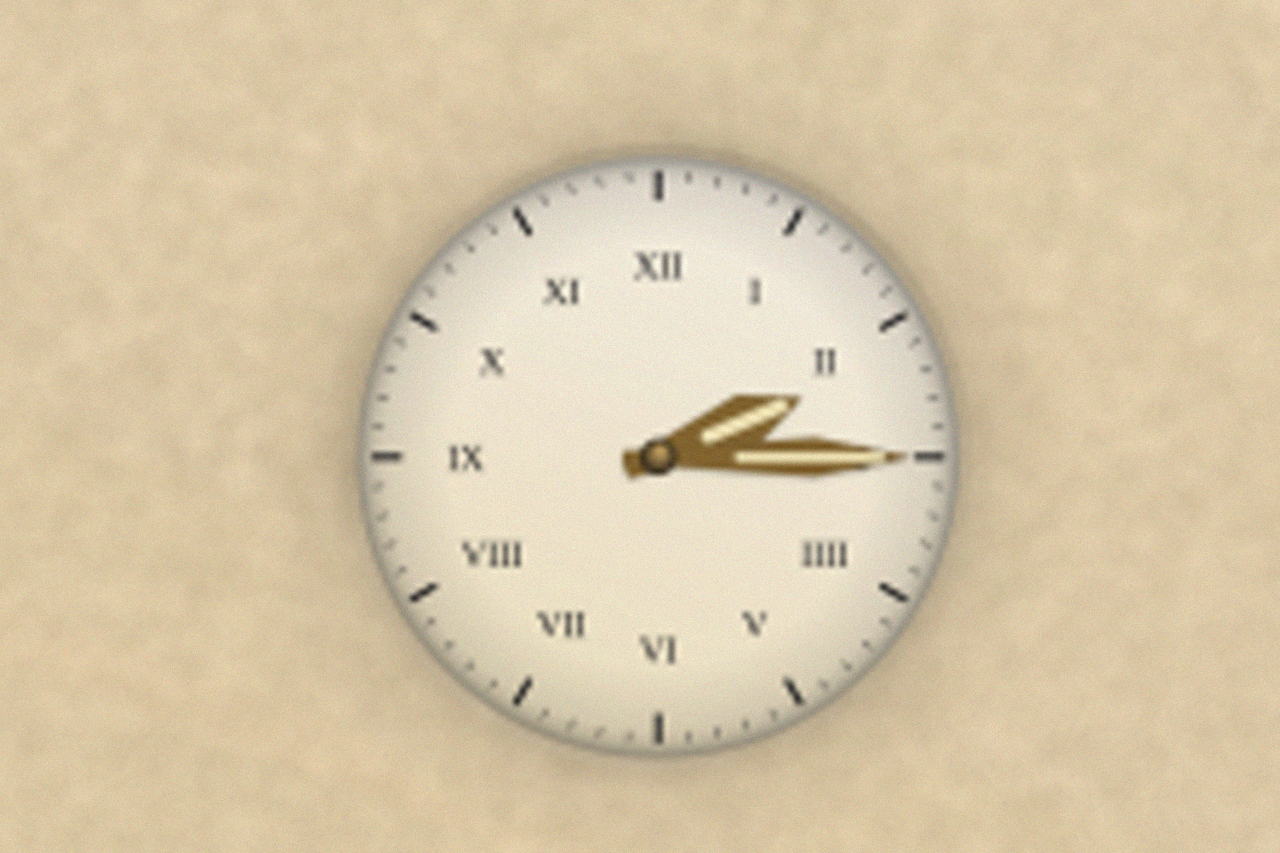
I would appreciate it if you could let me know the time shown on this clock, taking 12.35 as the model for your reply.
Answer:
2.15
